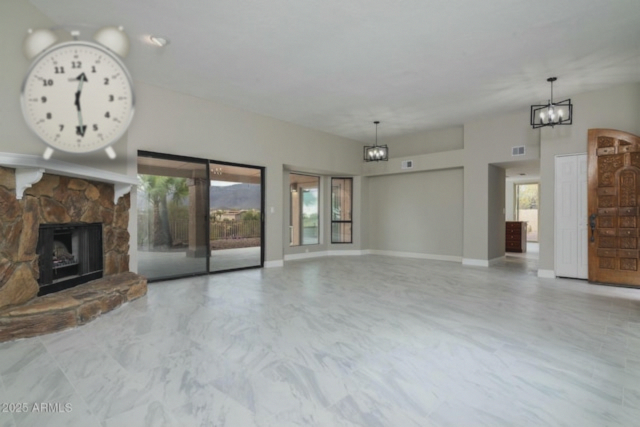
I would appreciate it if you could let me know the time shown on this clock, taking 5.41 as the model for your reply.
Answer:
12.29
